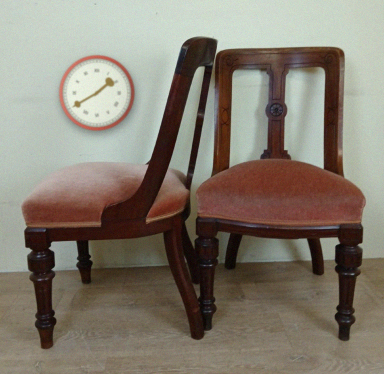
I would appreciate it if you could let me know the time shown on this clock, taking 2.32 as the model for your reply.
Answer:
1.40
